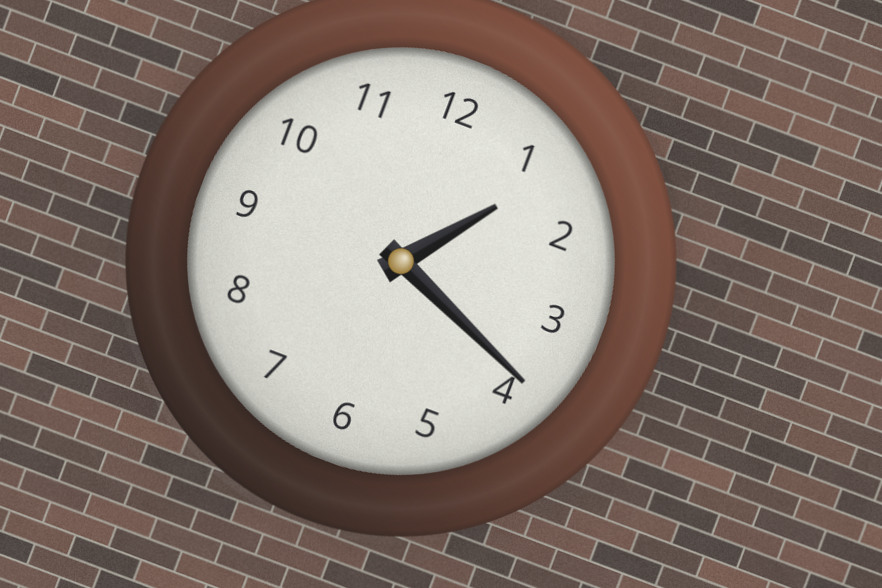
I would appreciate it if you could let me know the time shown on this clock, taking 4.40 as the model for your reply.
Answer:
1.19
